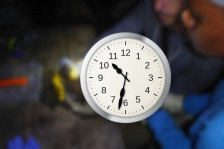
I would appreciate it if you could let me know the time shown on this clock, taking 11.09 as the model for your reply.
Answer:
10.32
